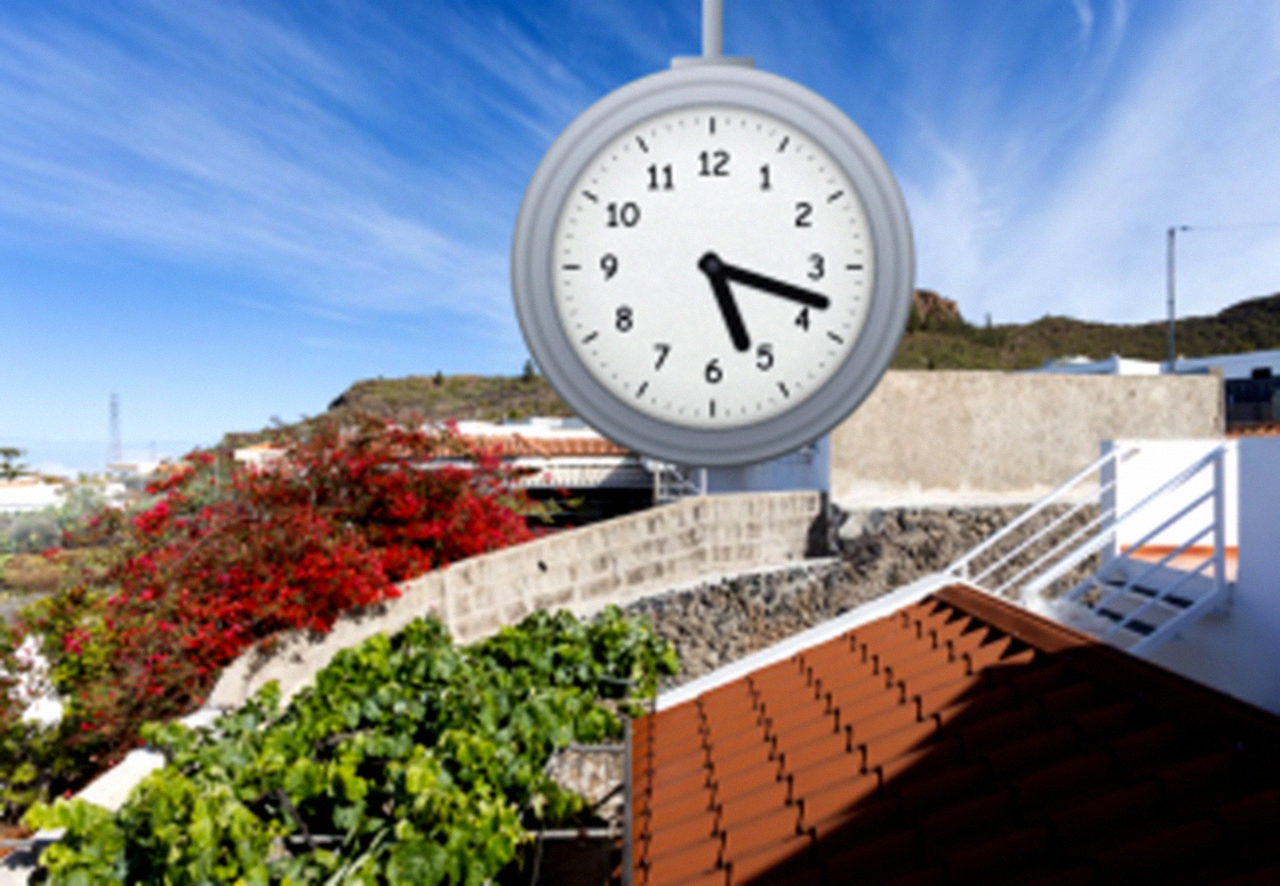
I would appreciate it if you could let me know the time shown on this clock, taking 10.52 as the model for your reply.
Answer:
5.18
